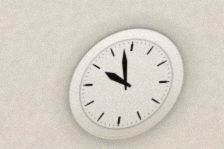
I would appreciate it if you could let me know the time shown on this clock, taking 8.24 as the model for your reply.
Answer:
9.58
